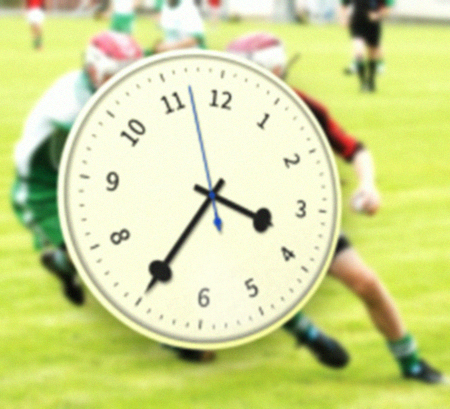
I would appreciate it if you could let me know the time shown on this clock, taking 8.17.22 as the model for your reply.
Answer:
3.34.57
